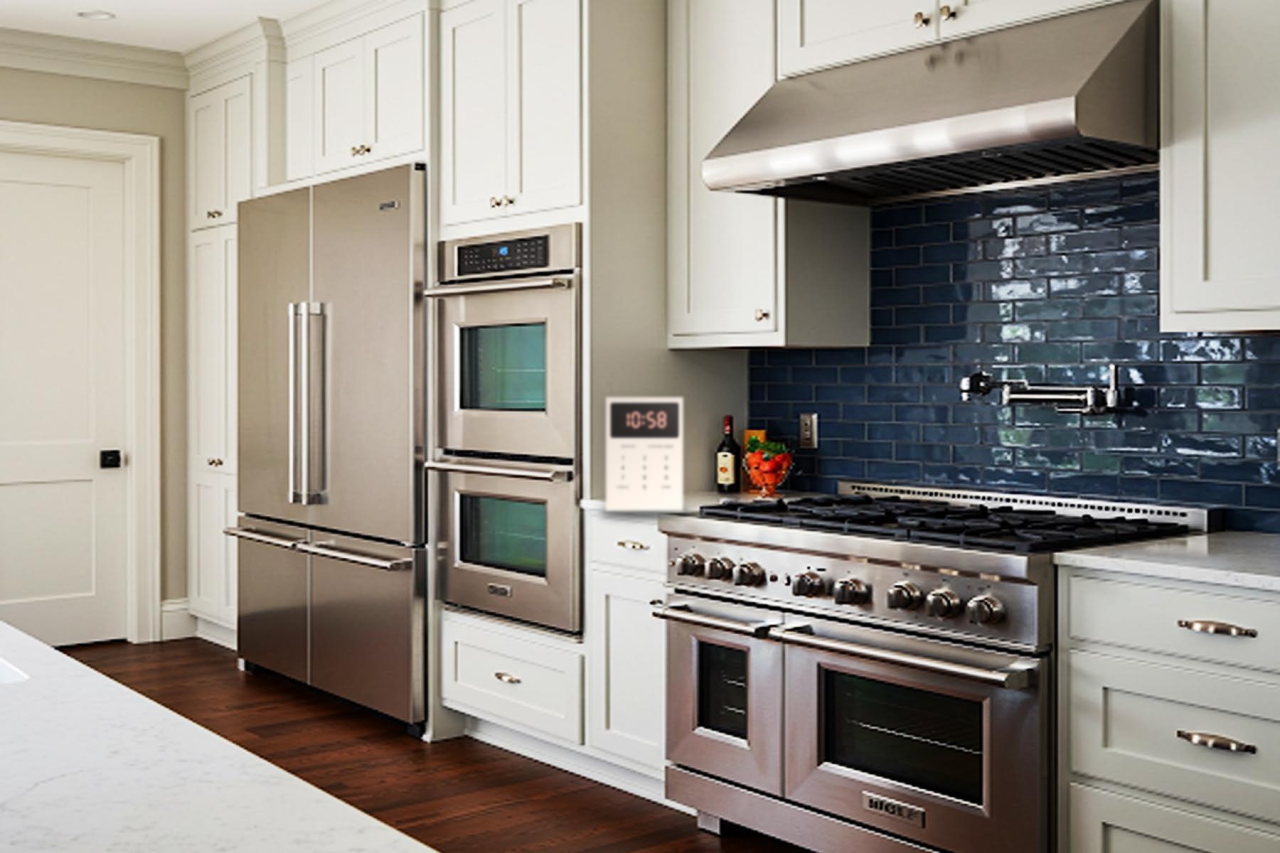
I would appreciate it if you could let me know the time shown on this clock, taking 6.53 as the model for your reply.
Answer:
10.58
